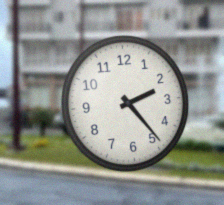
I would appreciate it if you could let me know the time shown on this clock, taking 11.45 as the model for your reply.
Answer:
2.24
